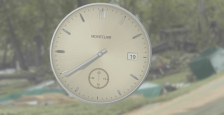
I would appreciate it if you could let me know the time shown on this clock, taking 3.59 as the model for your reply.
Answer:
7.39
